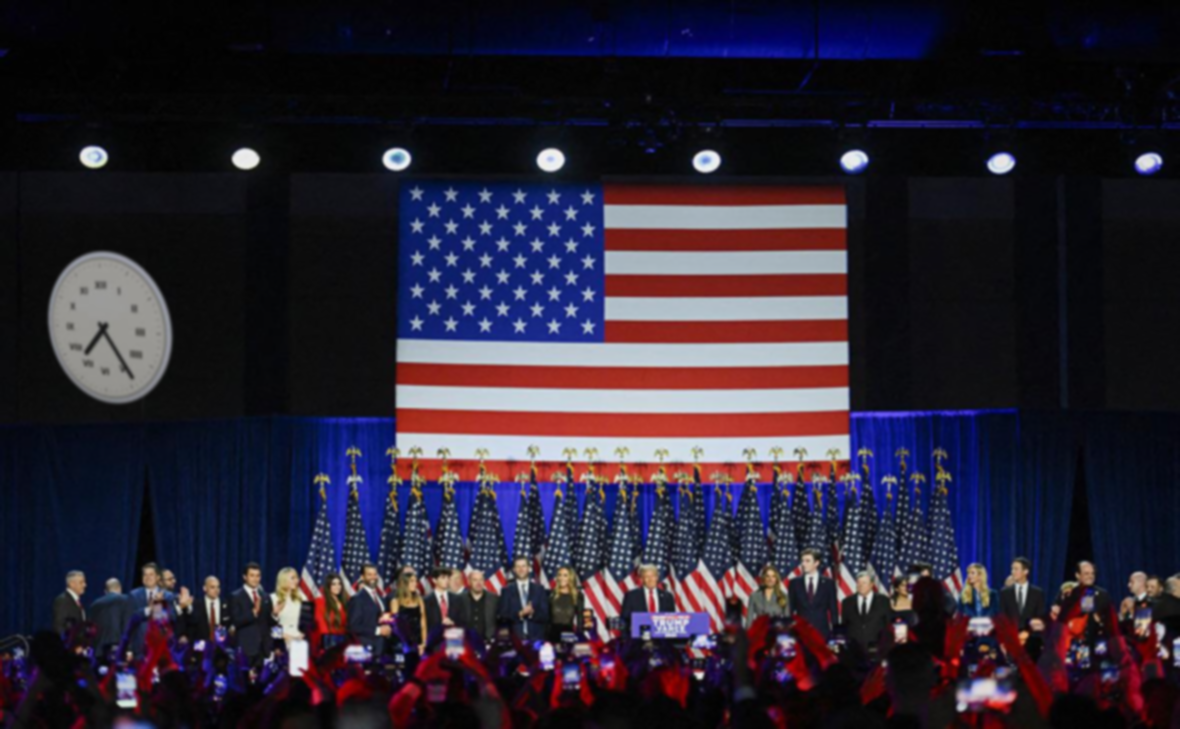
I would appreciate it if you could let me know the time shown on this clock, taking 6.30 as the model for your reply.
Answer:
7.24
